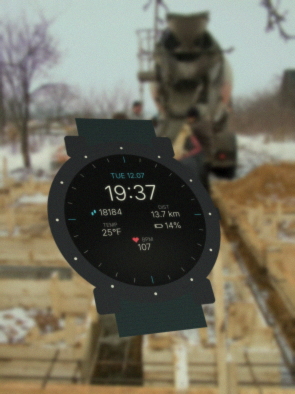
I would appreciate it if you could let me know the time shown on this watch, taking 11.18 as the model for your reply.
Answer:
19.37
